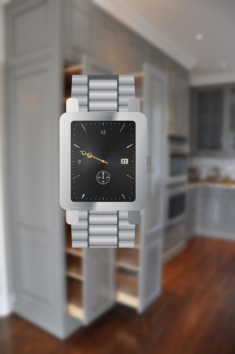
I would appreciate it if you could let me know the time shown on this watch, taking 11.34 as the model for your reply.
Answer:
9.49
